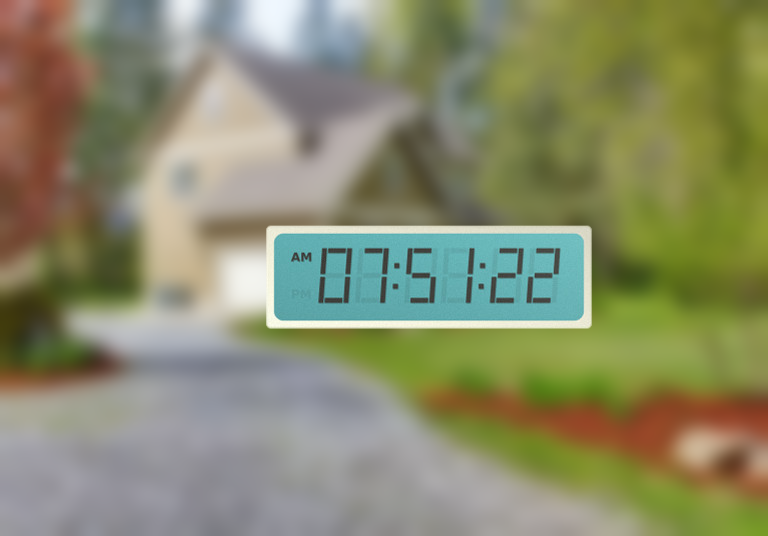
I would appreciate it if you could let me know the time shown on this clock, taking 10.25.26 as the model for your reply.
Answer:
7.51.22
